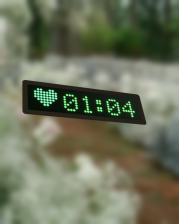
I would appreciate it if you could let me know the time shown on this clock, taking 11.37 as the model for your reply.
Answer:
1.04
